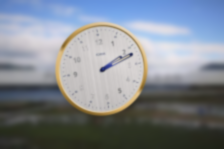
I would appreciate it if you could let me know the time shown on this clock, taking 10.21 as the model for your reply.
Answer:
2.12
